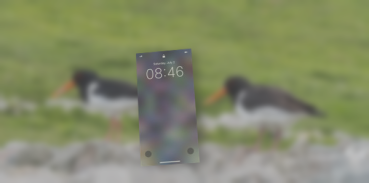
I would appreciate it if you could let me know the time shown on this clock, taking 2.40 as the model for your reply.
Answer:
8.46
